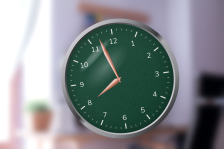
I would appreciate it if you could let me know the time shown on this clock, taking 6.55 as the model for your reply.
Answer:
7.57
